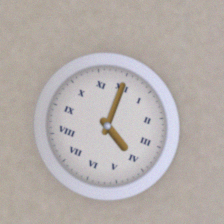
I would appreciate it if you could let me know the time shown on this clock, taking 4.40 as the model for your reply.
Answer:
4.00
